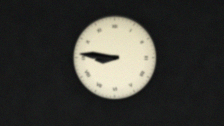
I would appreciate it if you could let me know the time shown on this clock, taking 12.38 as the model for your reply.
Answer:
8.46
